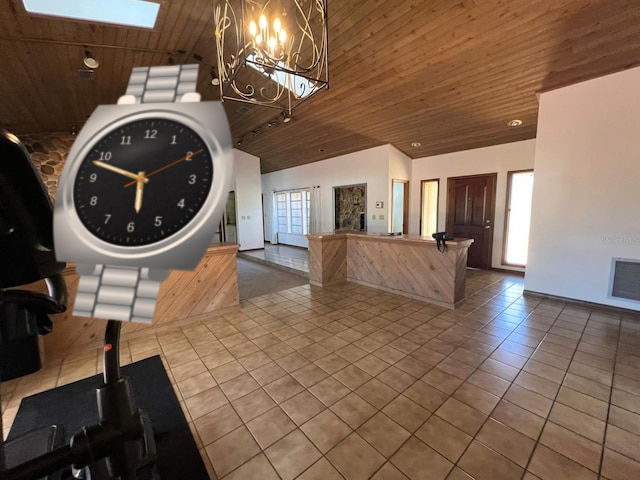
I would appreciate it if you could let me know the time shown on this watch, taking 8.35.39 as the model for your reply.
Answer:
5.48.10
